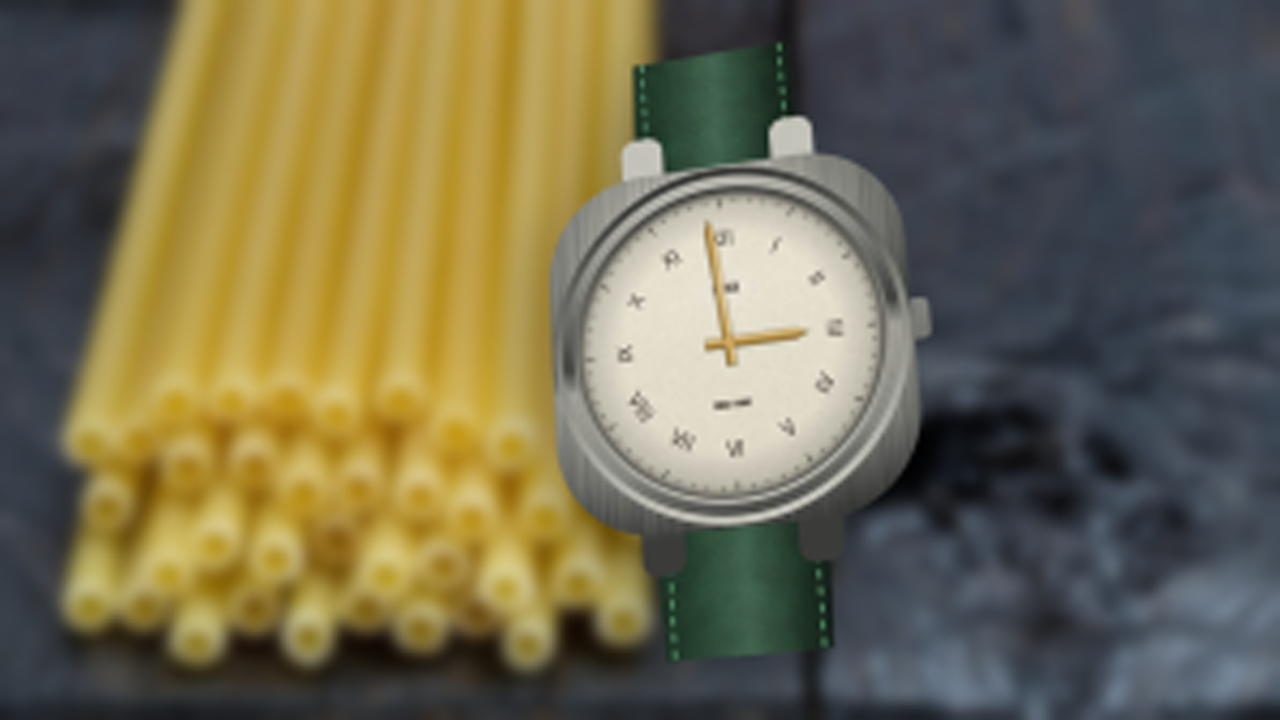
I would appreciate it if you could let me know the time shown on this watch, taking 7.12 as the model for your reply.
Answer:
2.59
